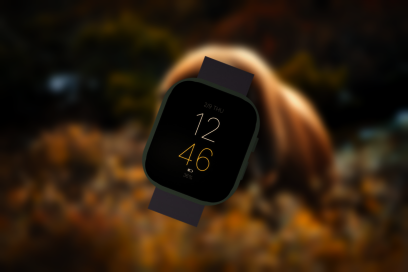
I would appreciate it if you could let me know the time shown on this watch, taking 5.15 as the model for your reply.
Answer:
12.46
